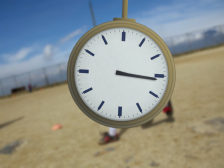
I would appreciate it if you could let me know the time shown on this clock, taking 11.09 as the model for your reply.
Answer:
3.16
